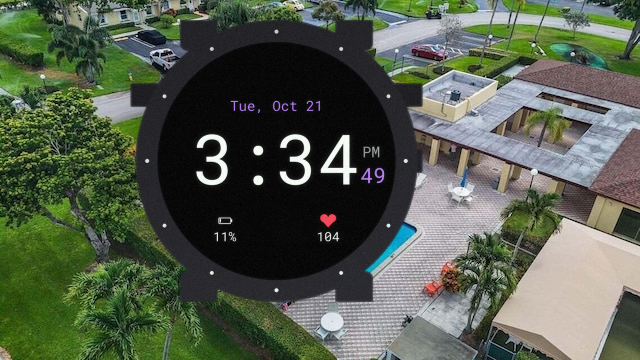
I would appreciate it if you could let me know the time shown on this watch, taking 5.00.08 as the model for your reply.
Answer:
3.34.49
